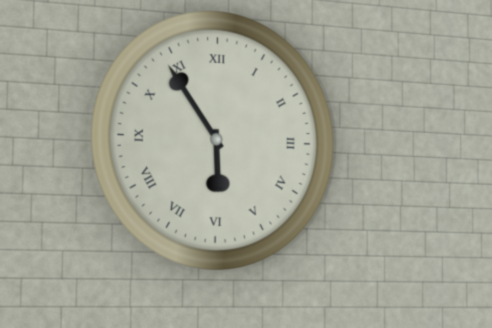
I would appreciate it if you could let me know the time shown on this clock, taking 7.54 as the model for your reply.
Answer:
5.54
